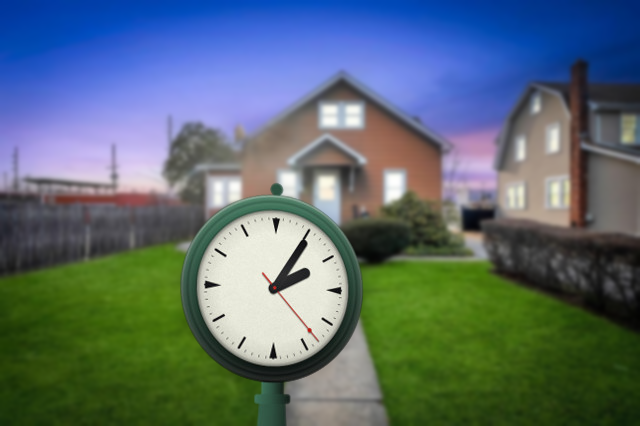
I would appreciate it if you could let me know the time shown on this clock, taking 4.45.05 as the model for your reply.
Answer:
2.05.23
